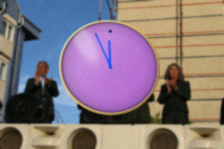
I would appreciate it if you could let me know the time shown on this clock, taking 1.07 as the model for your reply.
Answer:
11.56
